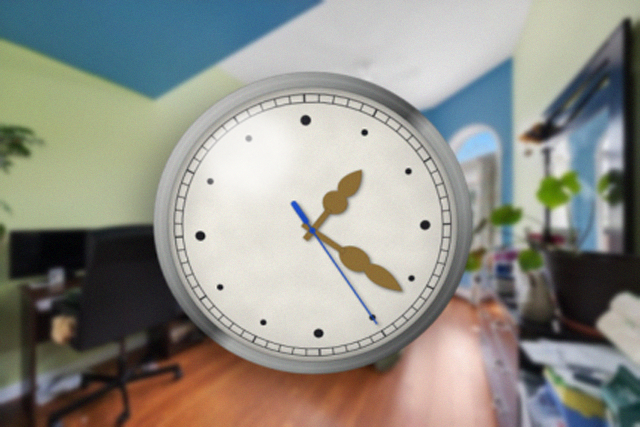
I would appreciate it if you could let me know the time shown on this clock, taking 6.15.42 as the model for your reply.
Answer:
1.21.25
